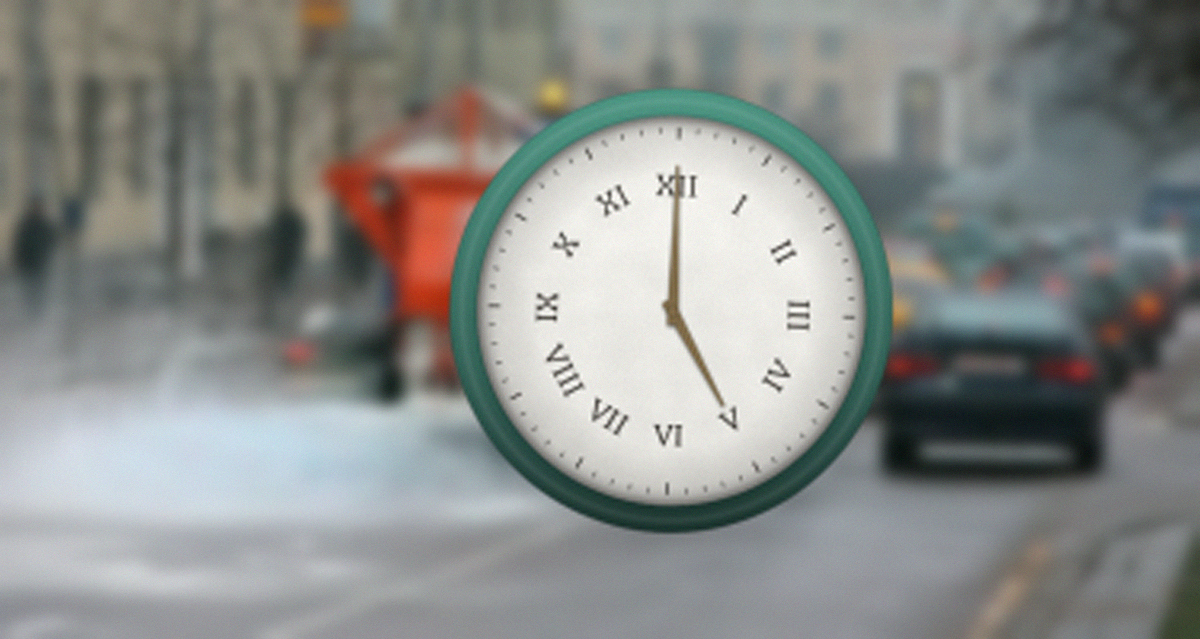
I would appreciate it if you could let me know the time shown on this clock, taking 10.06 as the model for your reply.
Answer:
5.00
